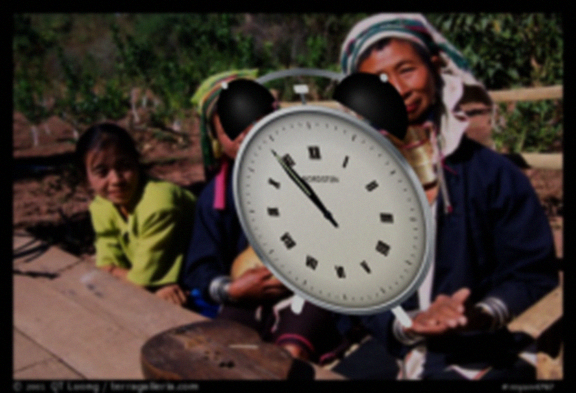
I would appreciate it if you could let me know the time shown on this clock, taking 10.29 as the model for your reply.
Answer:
10.54
